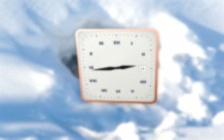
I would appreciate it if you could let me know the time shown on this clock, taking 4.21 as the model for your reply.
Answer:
2.44
